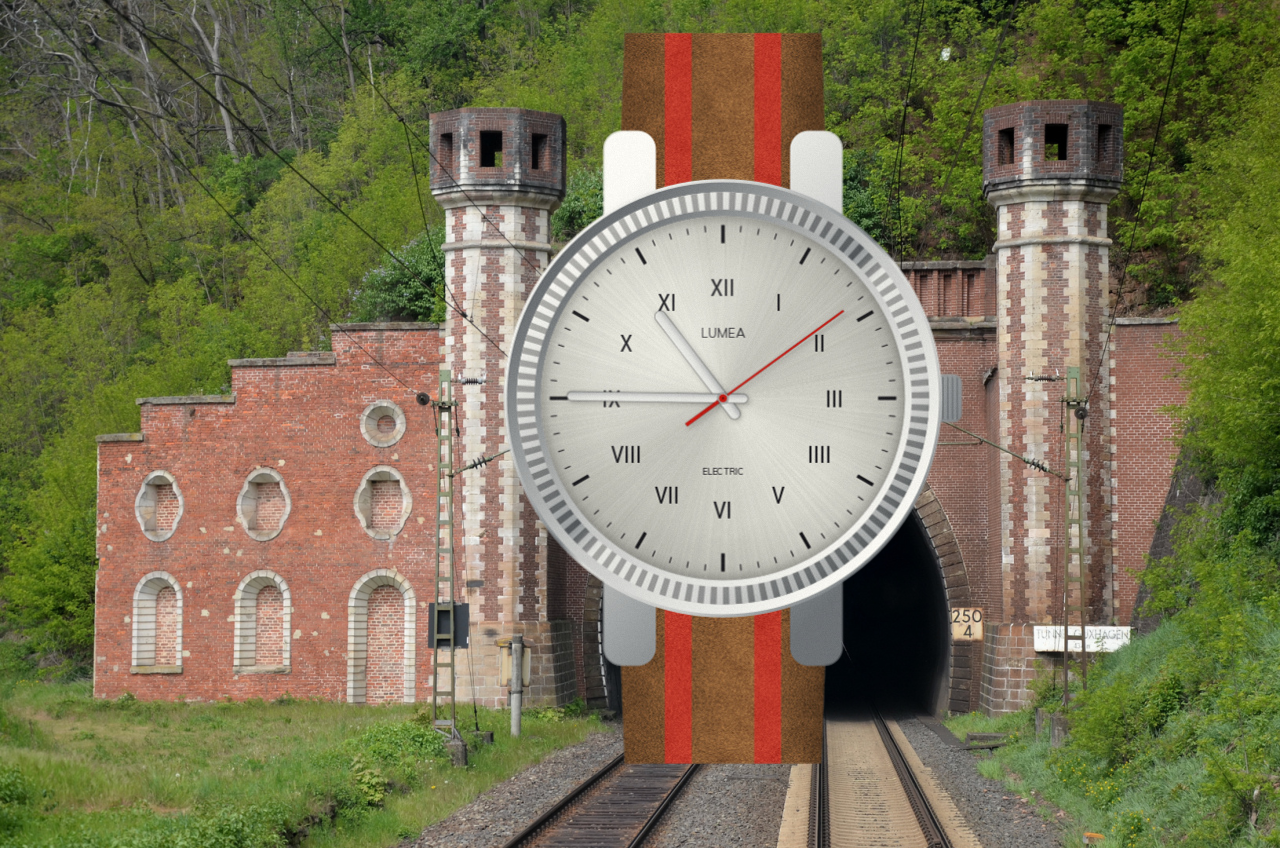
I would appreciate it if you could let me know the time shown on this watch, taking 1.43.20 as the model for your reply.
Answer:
10.45.09
